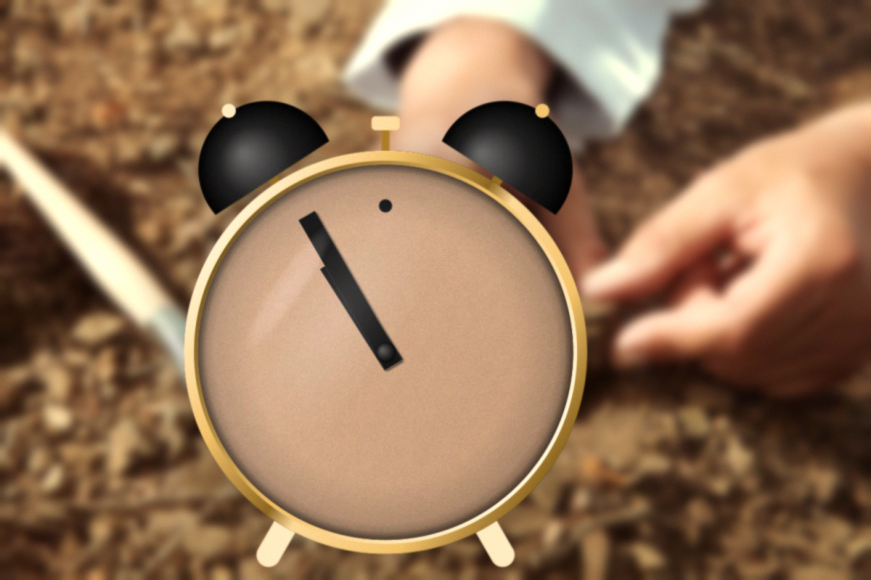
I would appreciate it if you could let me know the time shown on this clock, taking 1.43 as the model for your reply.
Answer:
10.55
